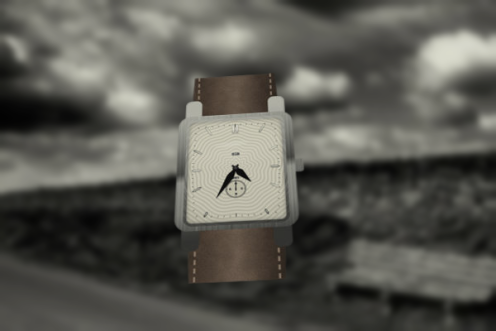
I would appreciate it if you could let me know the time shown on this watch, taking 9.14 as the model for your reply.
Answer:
4.35
